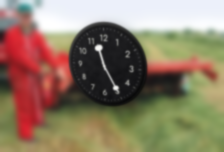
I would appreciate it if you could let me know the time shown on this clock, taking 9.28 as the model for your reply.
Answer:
11.25
